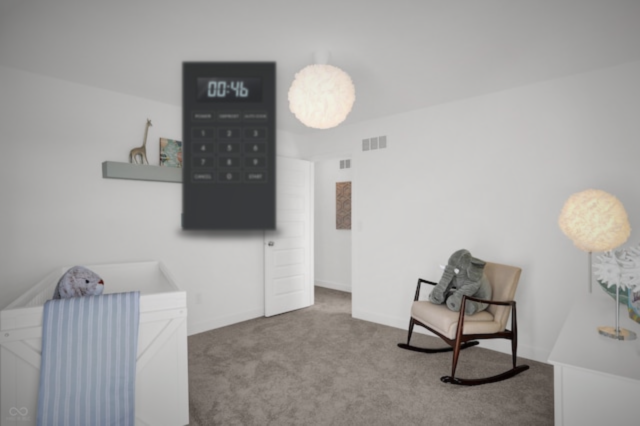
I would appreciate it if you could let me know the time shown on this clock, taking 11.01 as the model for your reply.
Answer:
0.46
